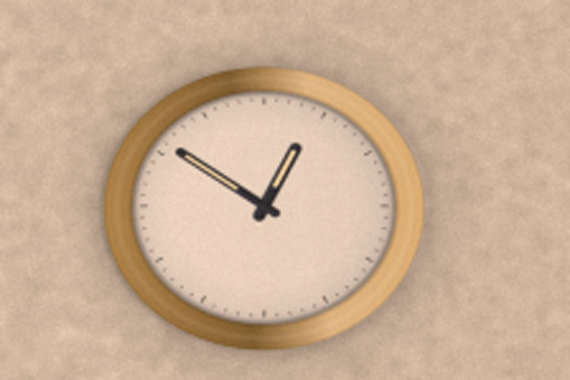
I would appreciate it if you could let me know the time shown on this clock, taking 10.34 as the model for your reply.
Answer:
12.51
